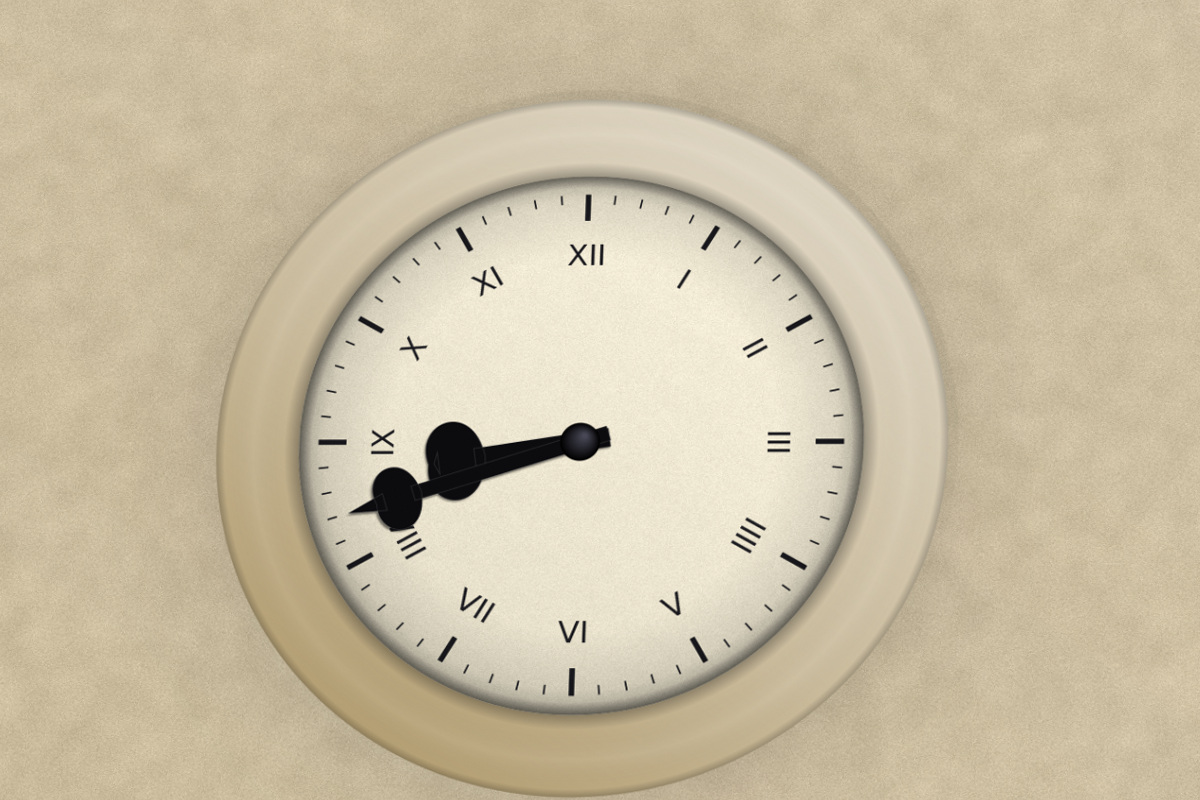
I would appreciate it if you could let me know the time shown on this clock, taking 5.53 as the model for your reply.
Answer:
8.42
